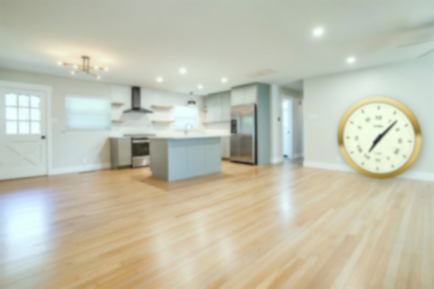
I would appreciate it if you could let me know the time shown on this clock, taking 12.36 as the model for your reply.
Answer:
7.07
